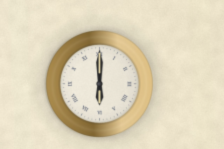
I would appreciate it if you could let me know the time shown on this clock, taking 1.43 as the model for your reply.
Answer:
6.00
